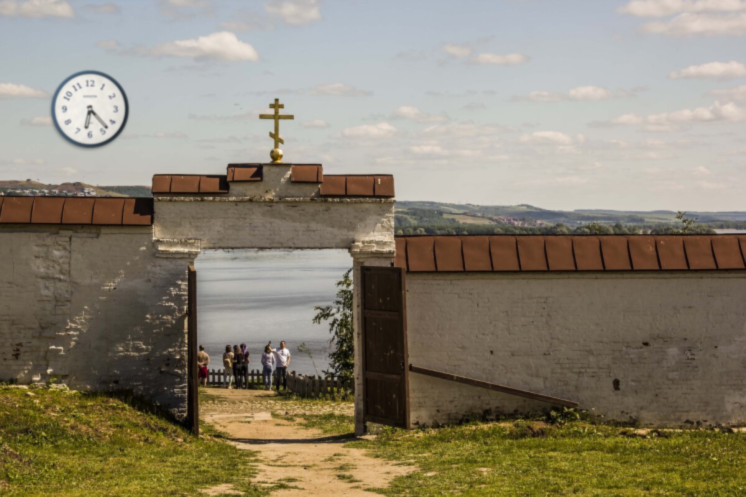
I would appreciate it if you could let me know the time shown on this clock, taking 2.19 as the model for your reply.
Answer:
6.23
